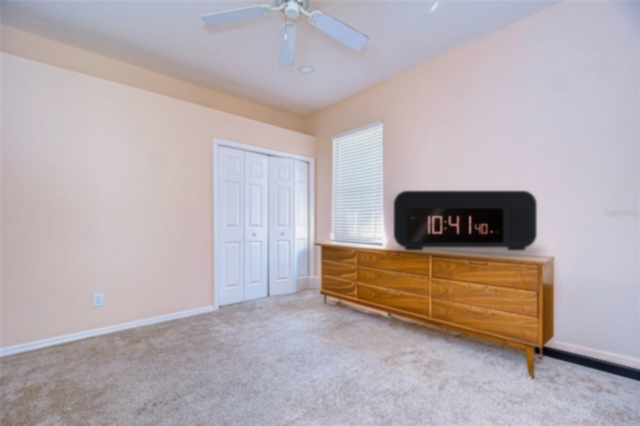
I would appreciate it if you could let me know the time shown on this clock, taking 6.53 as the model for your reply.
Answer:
10.41
